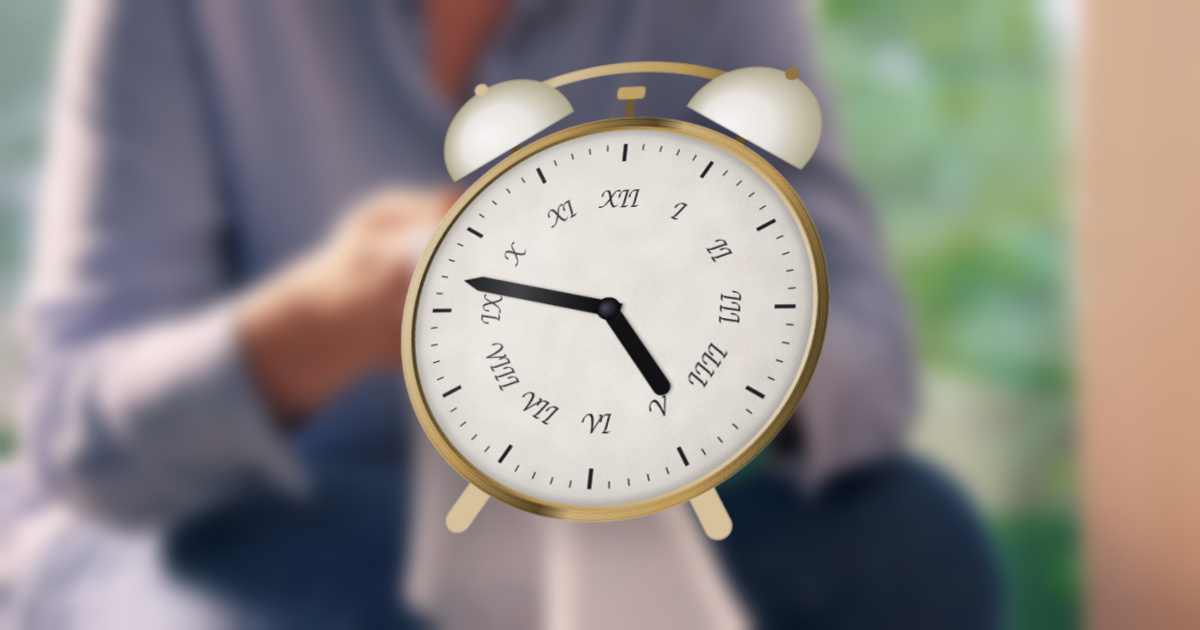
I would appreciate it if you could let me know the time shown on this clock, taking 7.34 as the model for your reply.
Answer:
4.47
